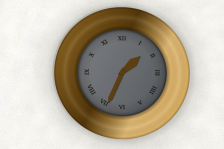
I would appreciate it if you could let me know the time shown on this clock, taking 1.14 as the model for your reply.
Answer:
1.34
